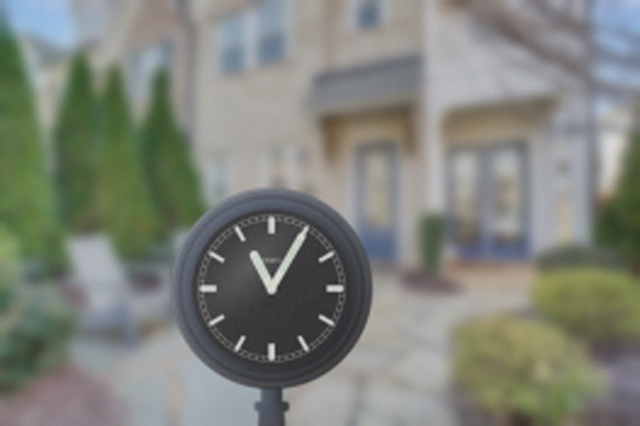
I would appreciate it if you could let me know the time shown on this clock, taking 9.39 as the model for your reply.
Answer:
11.05
